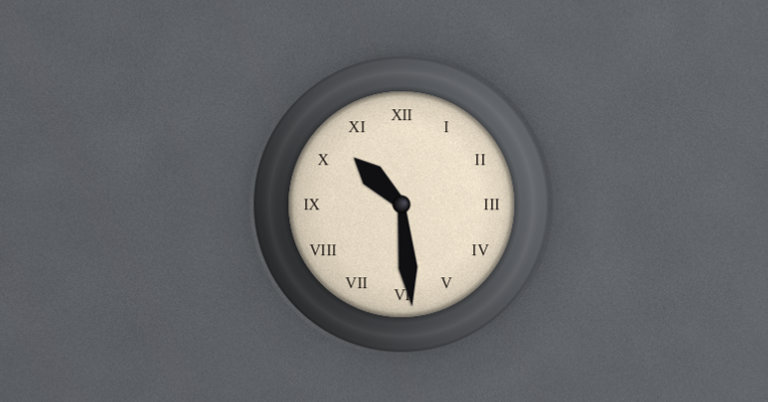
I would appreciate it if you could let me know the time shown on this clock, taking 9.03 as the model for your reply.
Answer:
10.29
